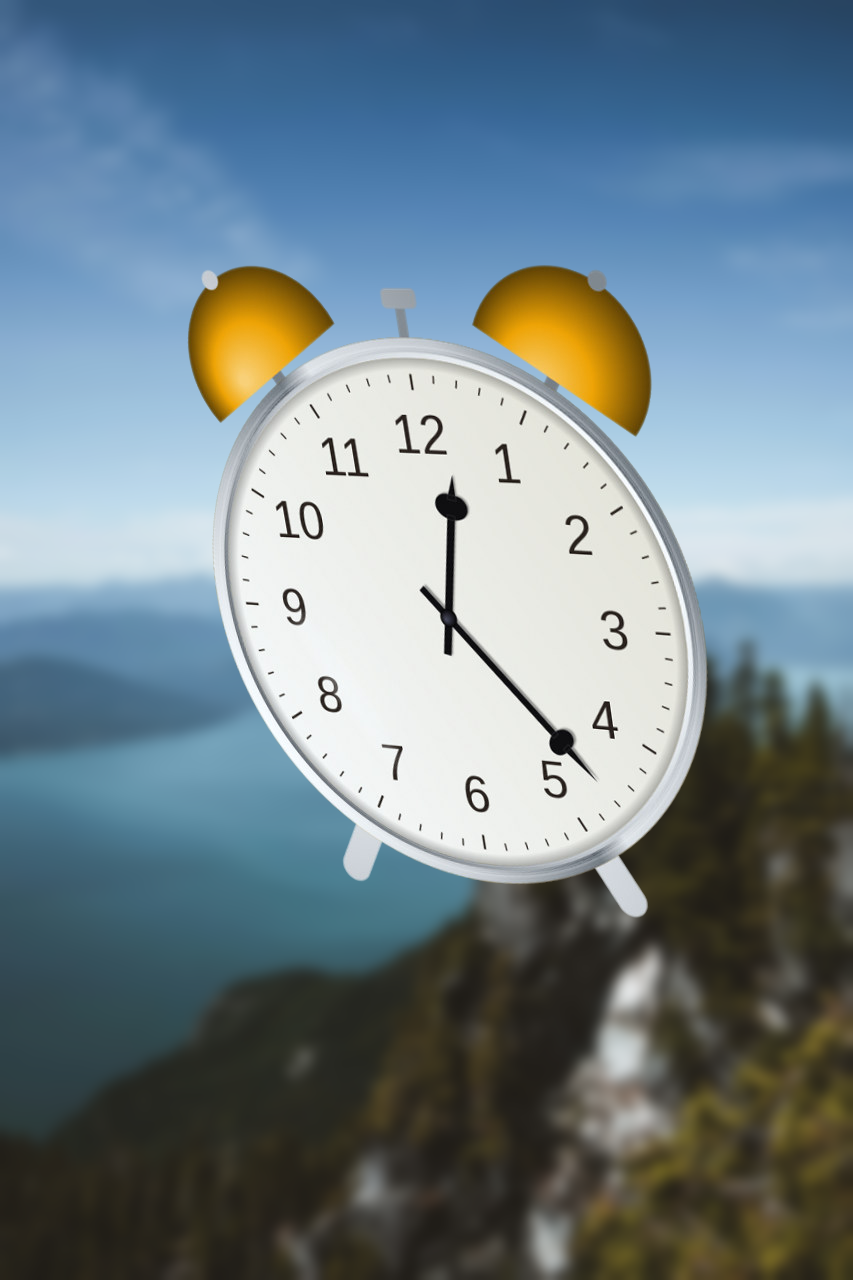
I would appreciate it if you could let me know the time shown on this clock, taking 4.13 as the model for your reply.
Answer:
12.23
